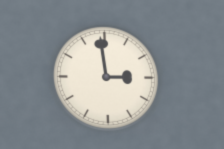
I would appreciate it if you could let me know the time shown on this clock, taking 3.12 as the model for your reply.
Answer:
2.59
